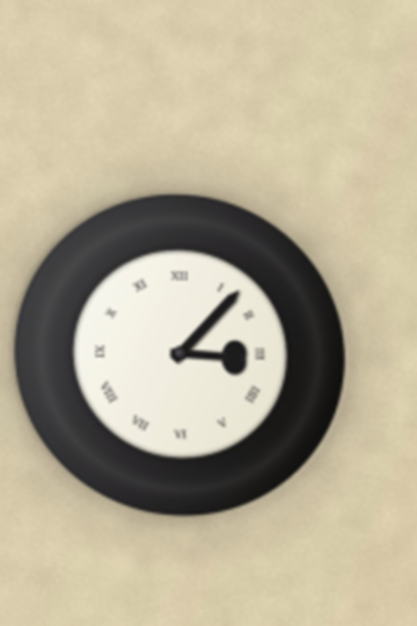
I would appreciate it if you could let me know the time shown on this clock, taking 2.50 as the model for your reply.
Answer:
3.07
